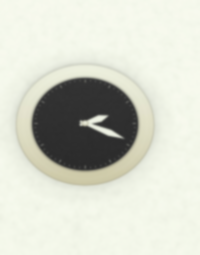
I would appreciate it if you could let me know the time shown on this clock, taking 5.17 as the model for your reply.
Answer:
2.19
